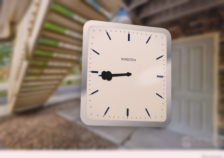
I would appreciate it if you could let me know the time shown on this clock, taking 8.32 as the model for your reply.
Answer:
8.44
